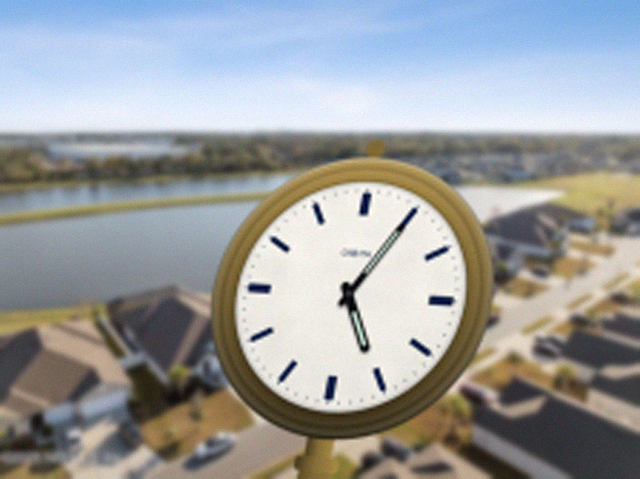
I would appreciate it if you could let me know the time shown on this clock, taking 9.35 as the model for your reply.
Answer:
5.05
